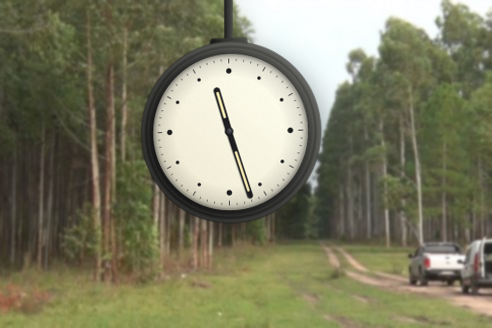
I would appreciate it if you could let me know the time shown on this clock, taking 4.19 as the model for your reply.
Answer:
11.27
